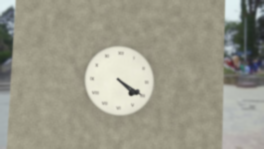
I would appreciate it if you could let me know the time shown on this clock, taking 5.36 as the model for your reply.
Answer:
4.20
